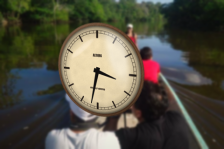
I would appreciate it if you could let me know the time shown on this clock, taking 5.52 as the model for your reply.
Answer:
3.32
